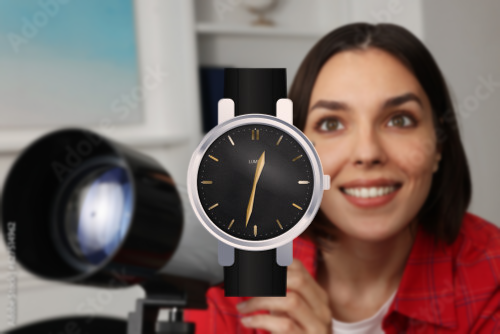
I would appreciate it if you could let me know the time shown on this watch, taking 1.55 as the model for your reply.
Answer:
12.32
